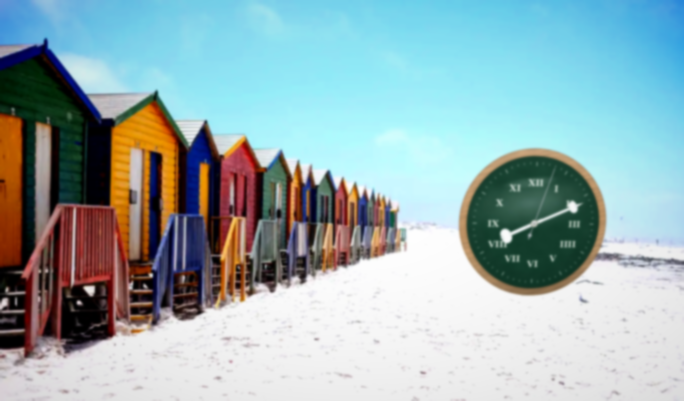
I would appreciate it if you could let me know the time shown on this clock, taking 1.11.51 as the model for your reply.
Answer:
8.11.03
